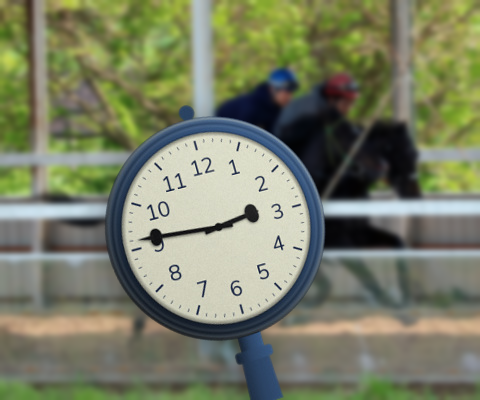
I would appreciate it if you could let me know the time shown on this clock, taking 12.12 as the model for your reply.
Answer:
2.46
